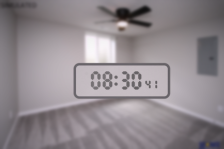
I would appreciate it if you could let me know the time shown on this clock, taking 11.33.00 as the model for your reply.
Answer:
8.30.41
